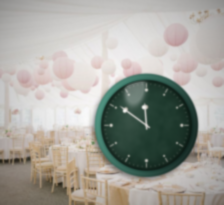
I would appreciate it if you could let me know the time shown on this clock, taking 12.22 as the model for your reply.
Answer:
11.51
